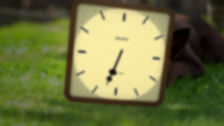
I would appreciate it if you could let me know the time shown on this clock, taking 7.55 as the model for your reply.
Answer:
6.33
